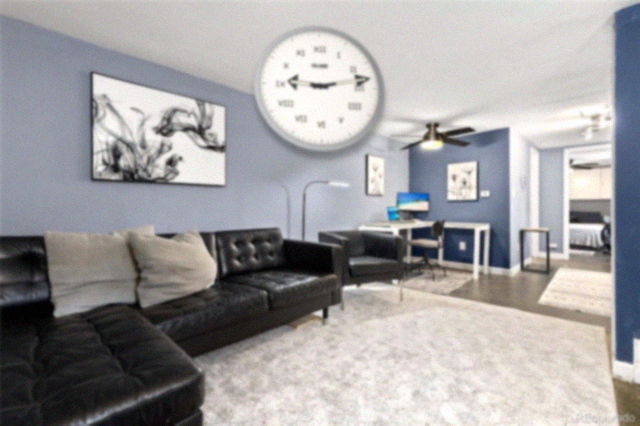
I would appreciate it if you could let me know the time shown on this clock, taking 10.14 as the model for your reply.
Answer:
9.13
